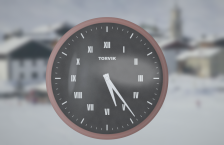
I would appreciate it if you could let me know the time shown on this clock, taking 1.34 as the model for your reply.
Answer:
5.24
